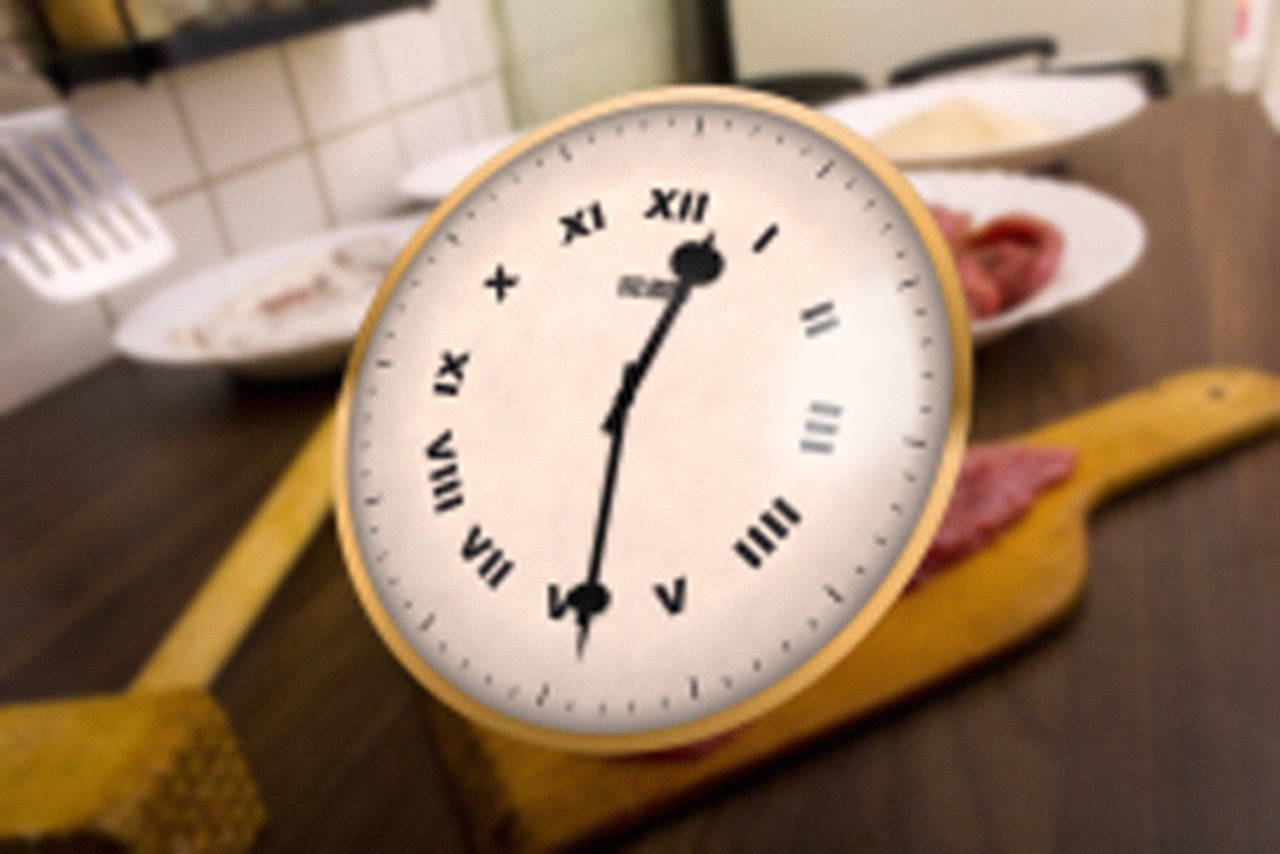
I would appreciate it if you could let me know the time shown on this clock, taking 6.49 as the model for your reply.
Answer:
12.29
